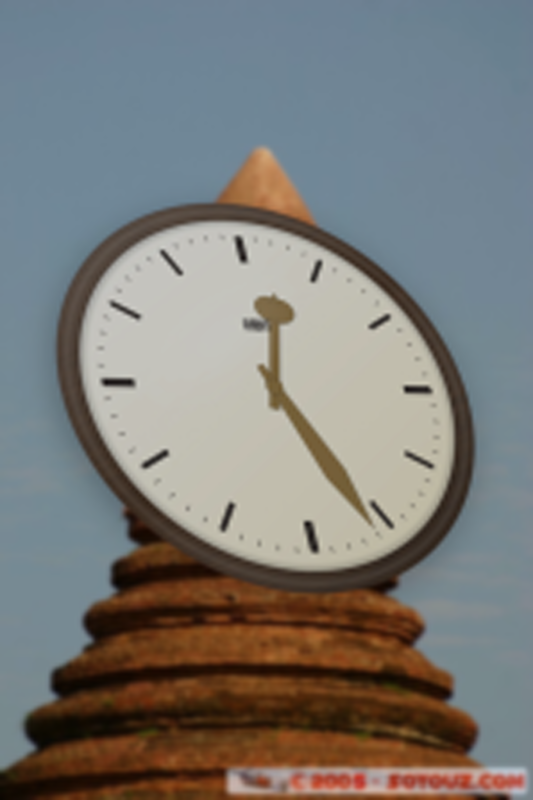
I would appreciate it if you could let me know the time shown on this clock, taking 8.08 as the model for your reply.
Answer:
12.26
